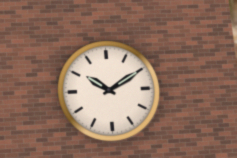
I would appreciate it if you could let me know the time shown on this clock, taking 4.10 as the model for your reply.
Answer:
10.10
